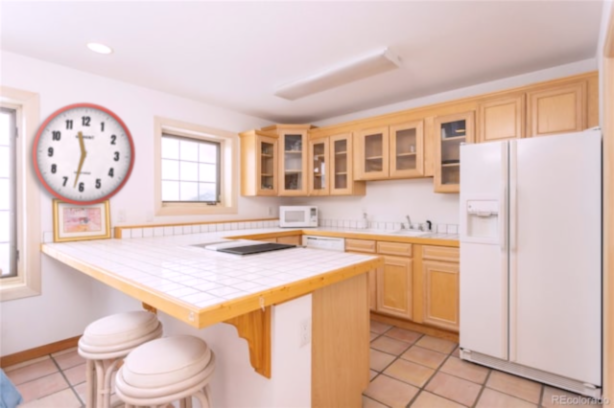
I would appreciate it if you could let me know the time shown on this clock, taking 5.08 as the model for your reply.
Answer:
11.32
